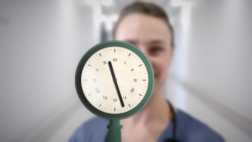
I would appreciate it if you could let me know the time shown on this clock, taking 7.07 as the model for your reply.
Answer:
11.27
